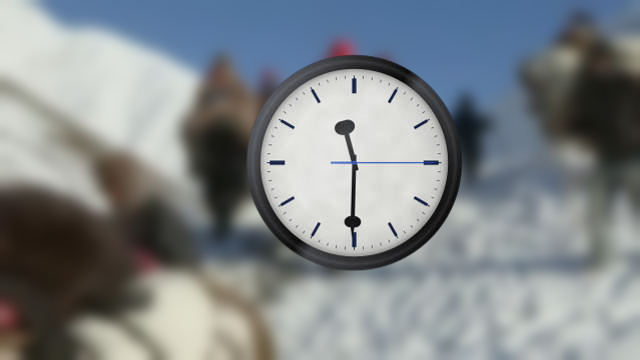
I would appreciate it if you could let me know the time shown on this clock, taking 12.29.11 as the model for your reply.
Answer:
11.30.15
